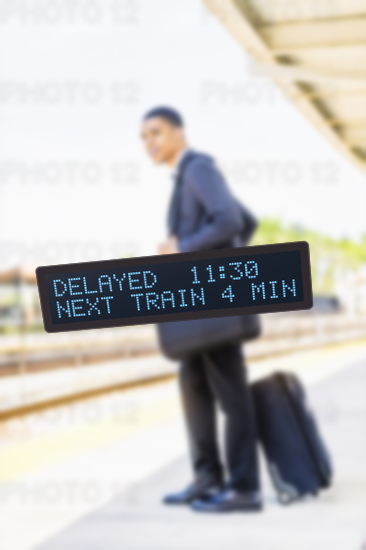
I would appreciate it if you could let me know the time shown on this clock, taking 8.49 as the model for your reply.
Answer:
11.30
